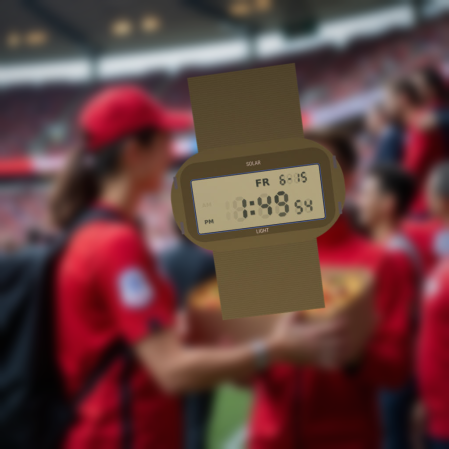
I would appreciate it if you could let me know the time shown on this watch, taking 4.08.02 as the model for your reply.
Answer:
1.49.54
